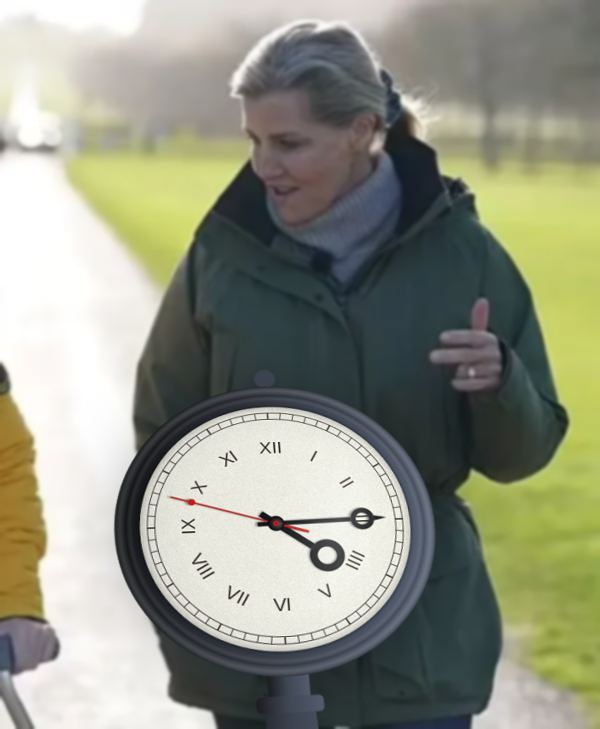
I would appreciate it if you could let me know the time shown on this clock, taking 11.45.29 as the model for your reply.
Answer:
4.14.48
